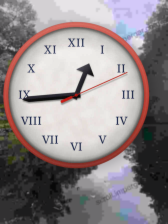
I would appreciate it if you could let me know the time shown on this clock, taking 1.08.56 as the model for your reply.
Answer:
12.44.11
